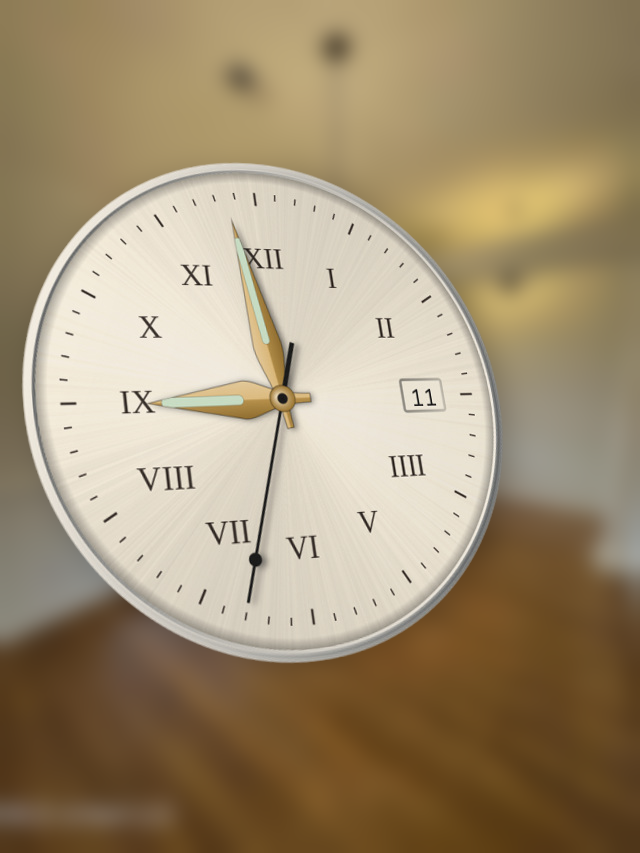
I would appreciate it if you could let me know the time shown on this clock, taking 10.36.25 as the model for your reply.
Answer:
8.58.33
